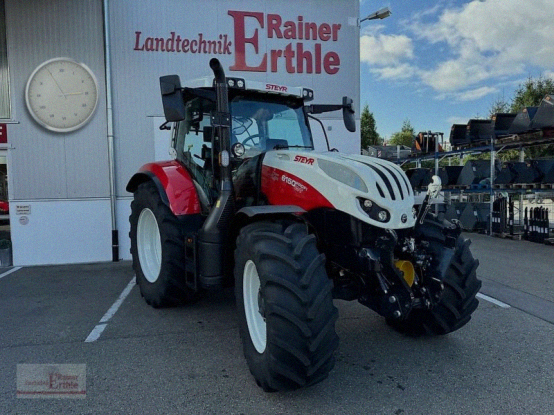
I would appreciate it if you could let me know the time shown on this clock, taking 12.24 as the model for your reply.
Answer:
2.55
